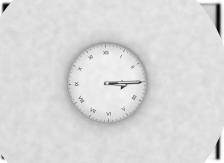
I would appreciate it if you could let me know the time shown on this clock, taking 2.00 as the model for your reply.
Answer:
3.15
